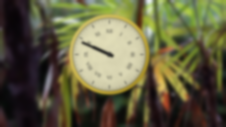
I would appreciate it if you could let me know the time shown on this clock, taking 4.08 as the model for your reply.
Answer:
9.49
